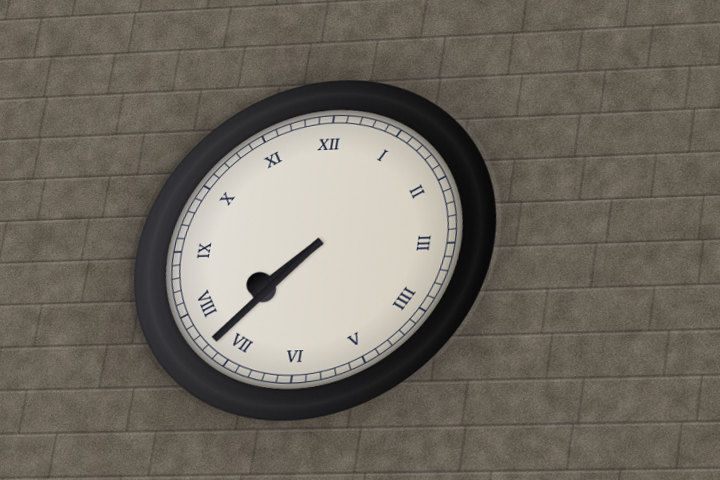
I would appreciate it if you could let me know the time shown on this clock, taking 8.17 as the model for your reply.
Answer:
7.37
